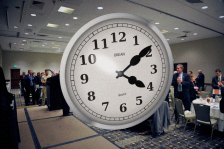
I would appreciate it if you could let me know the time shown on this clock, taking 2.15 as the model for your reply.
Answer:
4.09
